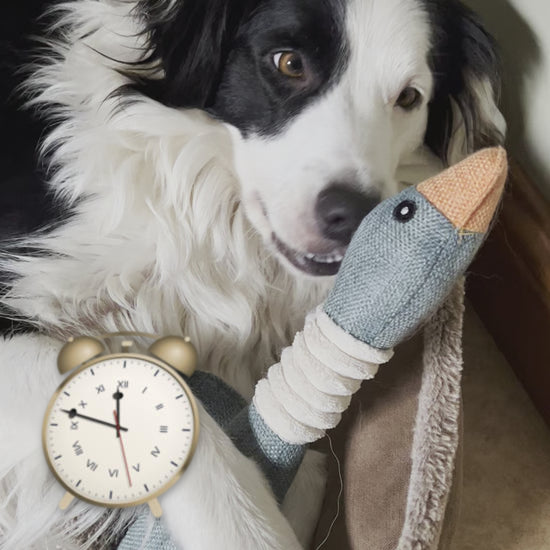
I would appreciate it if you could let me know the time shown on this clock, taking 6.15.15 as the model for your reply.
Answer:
11.47.27
